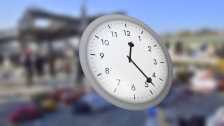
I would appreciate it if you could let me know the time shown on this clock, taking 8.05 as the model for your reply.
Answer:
12.23
